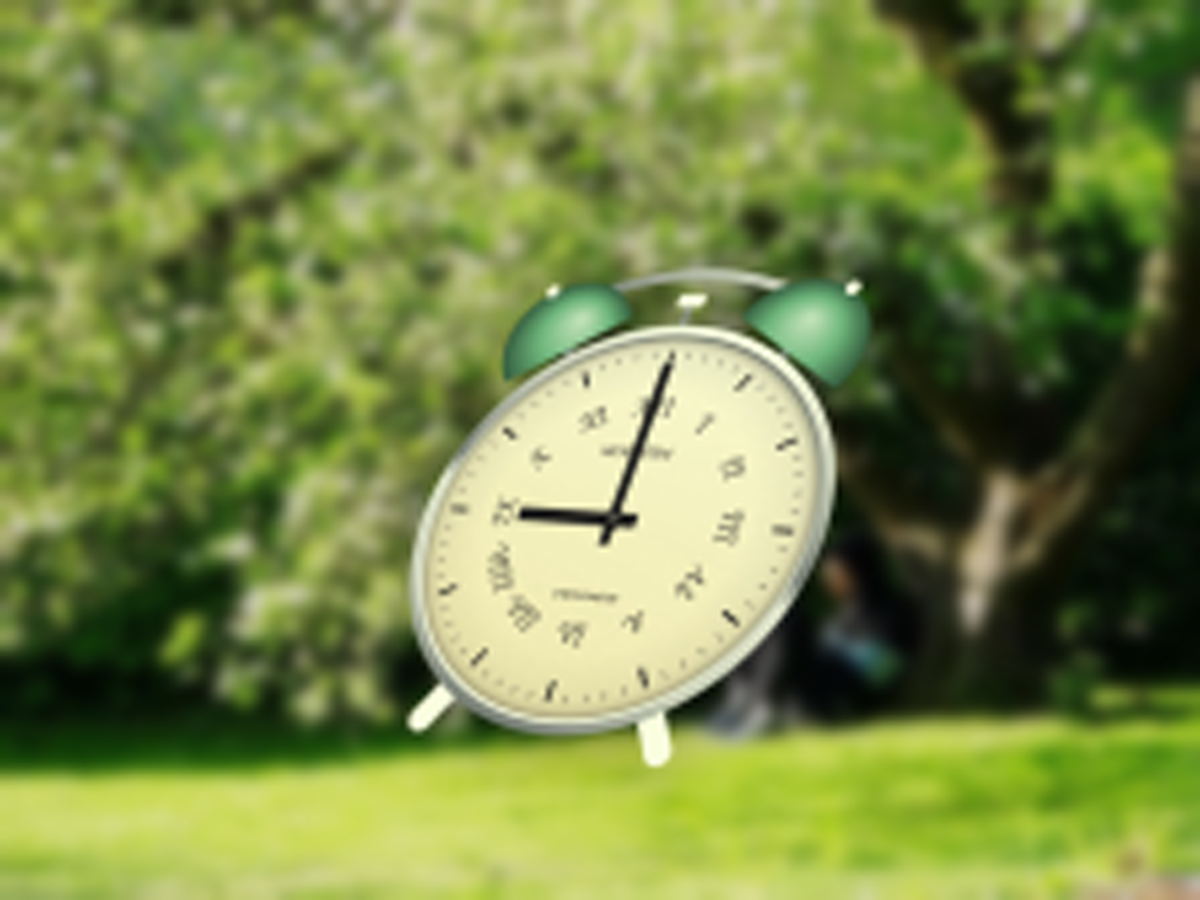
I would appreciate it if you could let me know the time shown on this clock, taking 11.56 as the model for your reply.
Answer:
9.00
